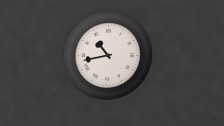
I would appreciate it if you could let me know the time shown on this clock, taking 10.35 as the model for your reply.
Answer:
10.43
